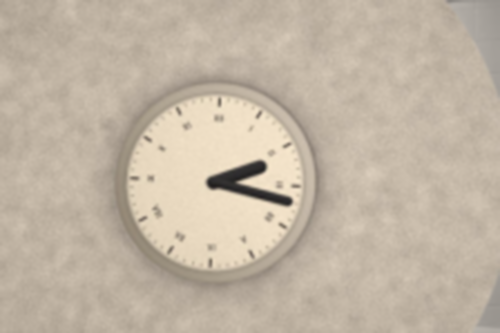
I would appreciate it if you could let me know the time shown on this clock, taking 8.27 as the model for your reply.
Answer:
2.17
